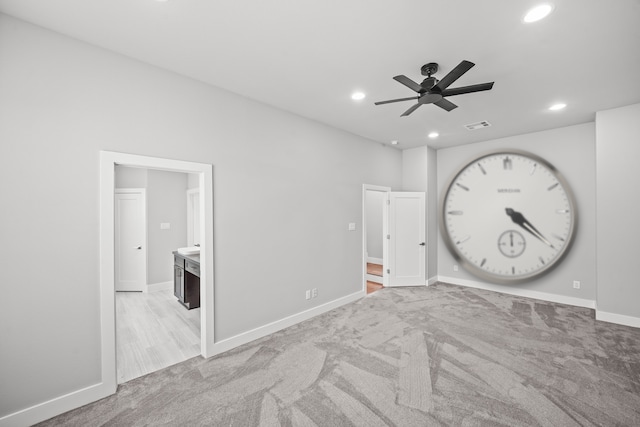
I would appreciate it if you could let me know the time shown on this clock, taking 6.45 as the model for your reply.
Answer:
4.22
